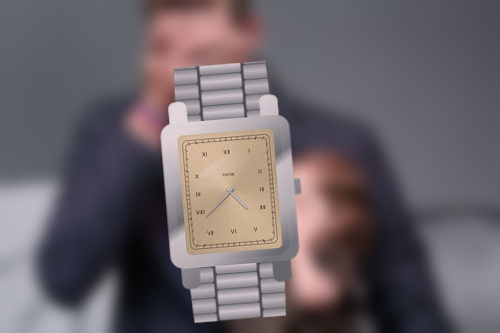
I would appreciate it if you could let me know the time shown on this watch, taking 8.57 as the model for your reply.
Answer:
4.38
